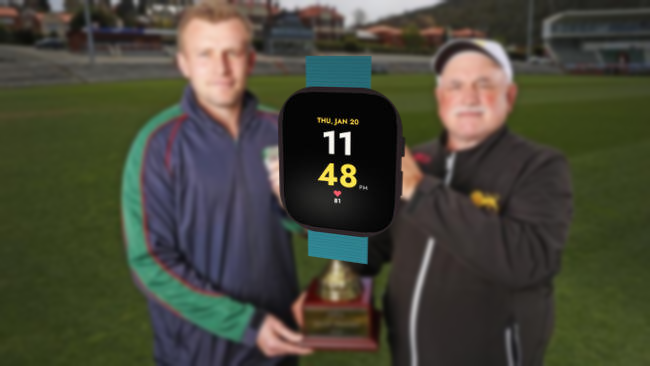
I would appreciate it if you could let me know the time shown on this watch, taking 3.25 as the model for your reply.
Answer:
11.48
